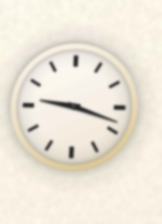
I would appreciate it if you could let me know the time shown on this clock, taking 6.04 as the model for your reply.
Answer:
9.18
